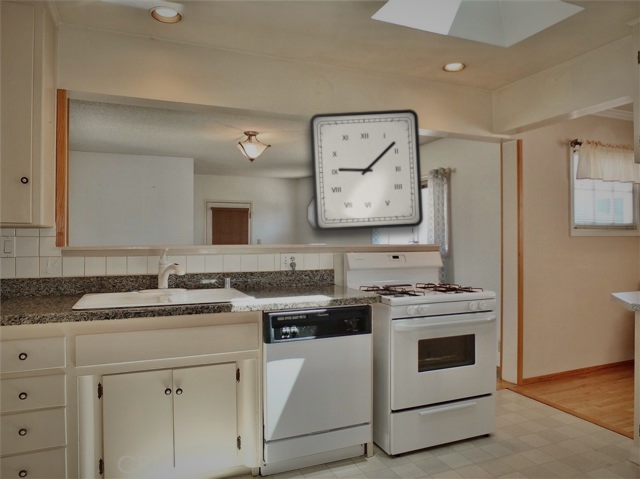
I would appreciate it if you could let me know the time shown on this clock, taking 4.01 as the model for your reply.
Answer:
9.08
